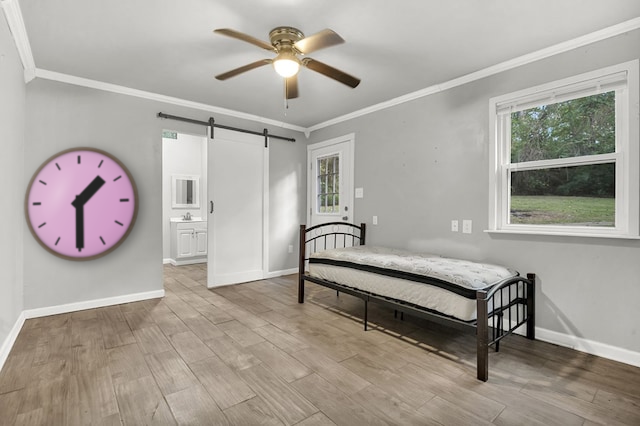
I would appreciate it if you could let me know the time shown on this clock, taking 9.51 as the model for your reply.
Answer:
1.30
